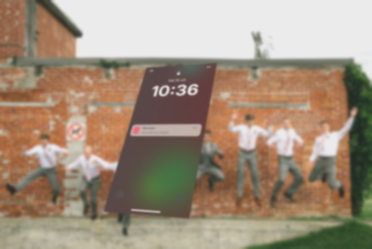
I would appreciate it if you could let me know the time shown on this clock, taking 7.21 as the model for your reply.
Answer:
10.36
